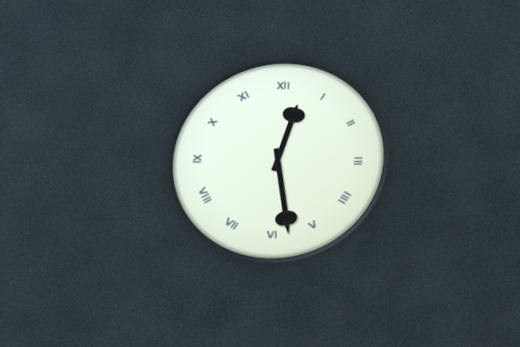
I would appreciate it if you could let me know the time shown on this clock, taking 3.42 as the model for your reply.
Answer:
12.28
